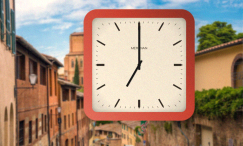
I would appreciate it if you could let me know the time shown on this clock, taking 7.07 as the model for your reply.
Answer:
7.00
